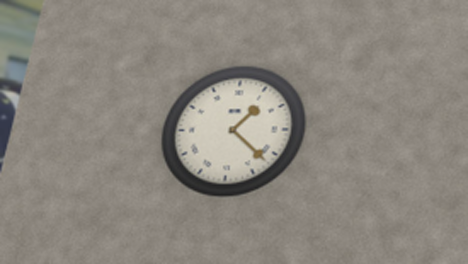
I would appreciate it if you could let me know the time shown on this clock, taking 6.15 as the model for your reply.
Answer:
1.22
